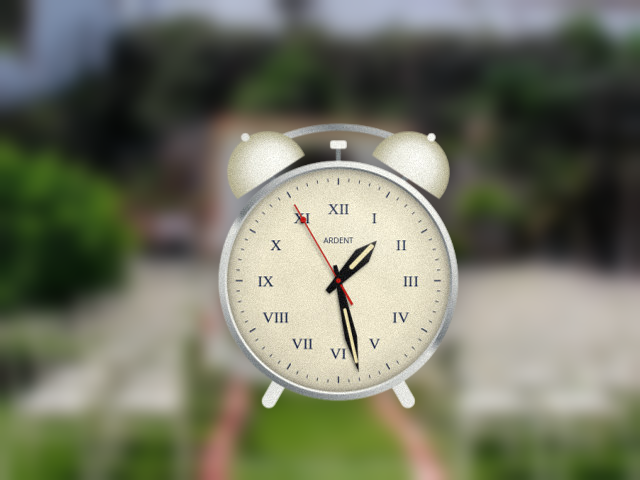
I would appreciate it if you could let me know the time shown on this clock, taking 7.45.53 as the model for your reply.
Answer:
1.27.55
